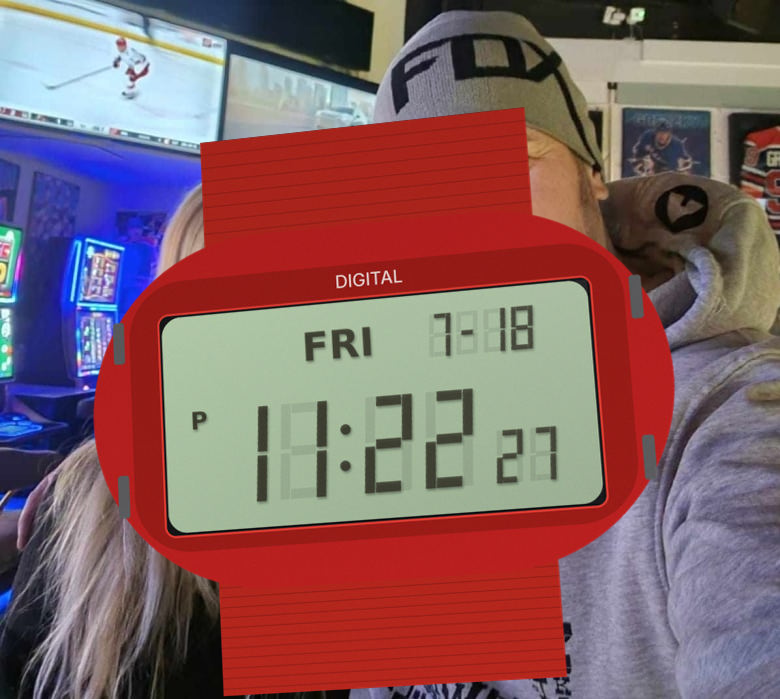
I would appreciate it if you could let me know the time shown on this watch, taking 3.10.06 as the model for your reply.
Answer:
11.22.27
